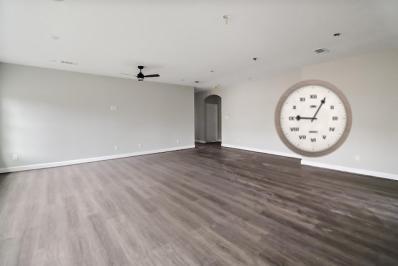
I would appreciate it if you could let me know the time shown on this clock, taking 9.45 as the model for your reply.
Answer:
9.05
